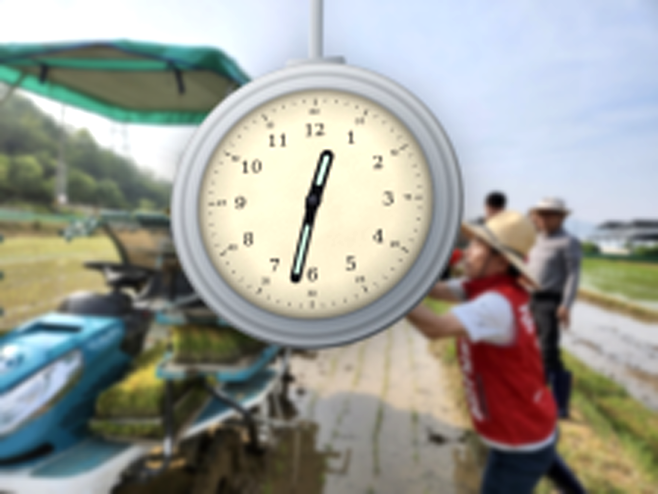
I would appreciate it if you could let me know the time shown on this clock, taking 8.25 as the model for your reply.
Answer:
12.32
